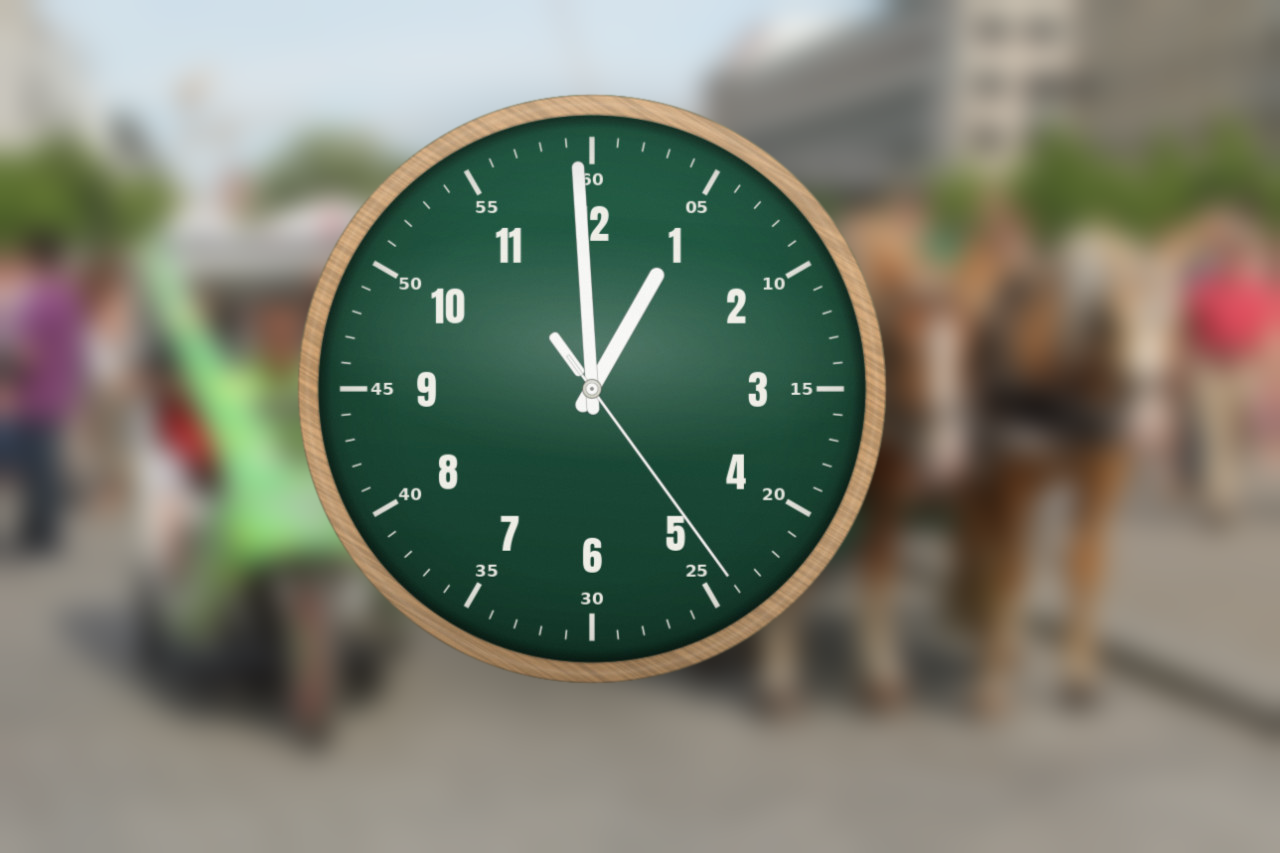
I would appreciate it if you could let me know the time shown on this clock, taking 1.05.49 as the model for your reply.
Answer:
12.59.24
